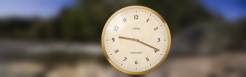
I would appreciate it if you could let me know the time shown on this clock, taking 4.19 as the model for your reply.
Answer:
9.19
